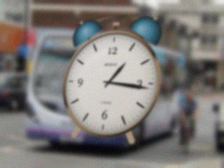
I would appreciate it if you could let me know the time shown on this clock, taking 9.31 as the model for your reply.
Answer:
1.16
